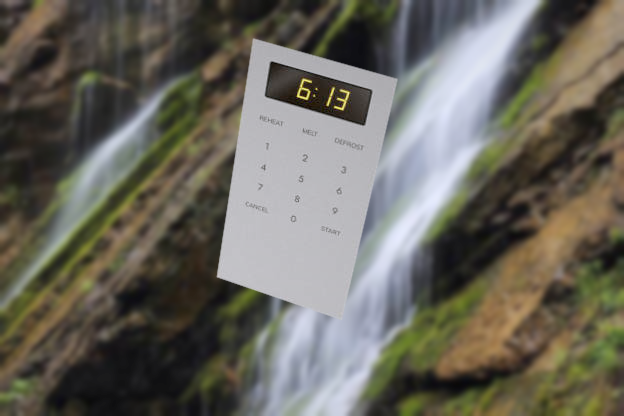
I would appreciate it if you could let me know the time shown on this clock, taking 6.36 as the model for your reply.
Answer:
6.13
